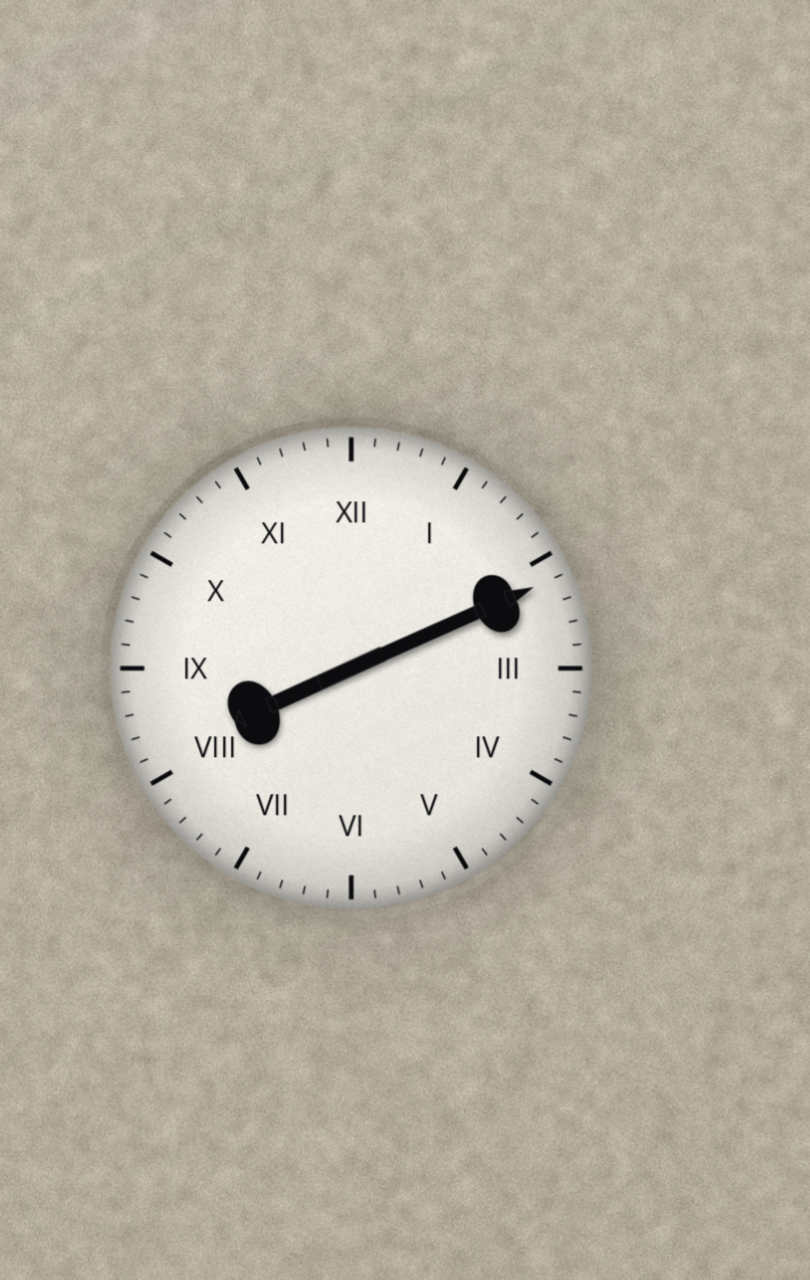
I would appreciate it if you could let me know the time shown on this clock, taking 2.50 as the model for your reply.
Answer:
8.11
